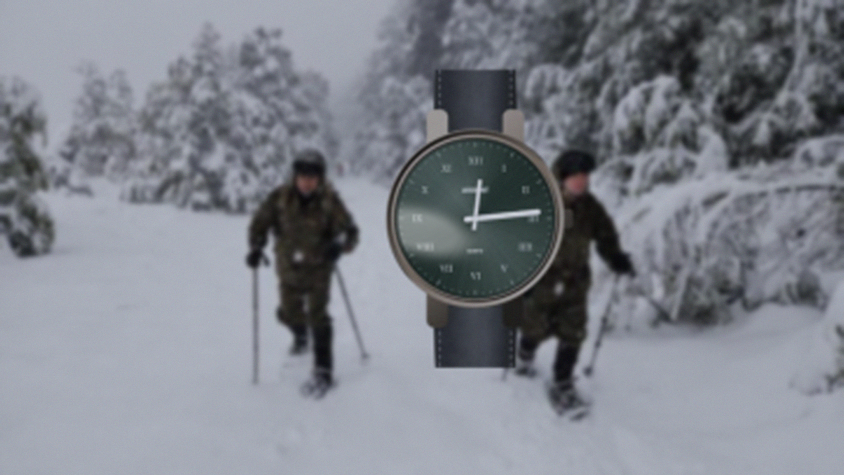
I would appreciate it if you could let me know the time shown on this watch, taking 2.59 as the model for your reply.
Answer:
12.14
